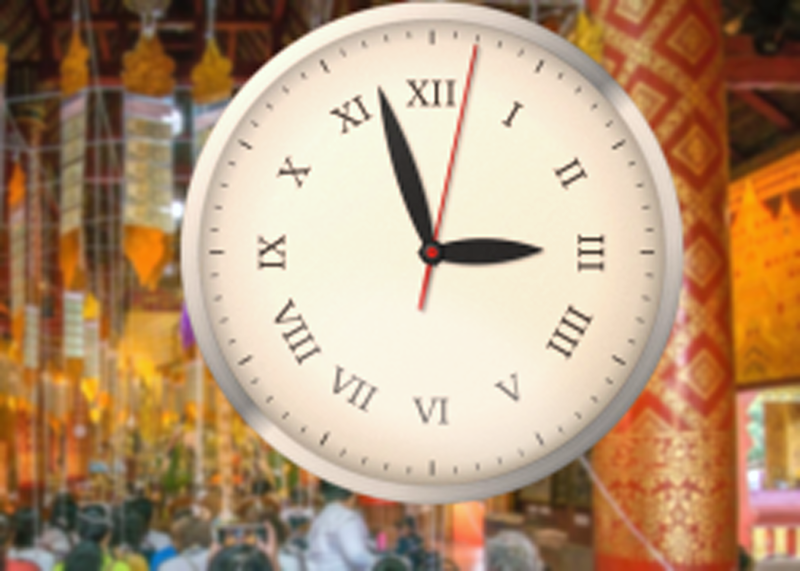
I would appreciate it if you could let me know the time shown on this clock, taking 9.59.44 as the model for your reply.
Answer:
2.57.02
